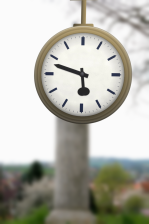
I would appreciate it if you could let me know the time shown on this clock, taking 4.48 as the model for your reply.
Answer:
5.48
